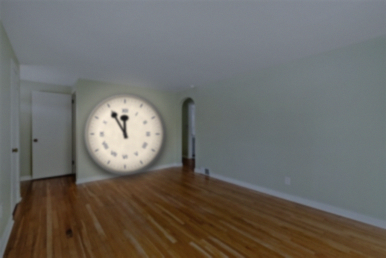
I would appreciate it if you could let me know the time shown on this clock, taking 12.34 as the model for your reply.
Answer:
11.55
